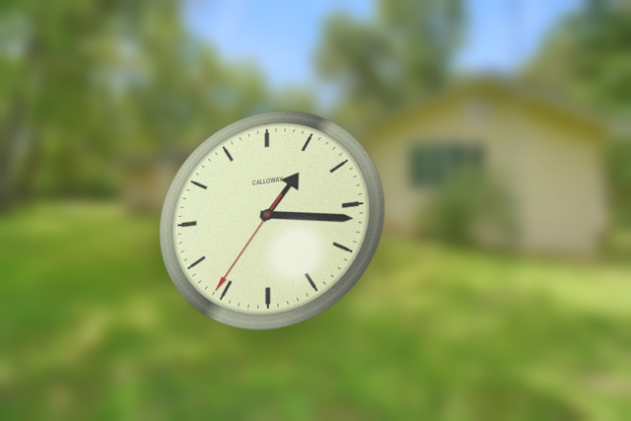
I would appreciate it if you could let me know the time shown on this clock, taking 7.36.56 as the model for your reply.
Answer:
1.16.36
